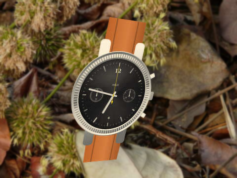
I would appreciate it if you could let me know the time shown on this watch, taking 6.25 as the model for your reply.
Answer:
6.47
